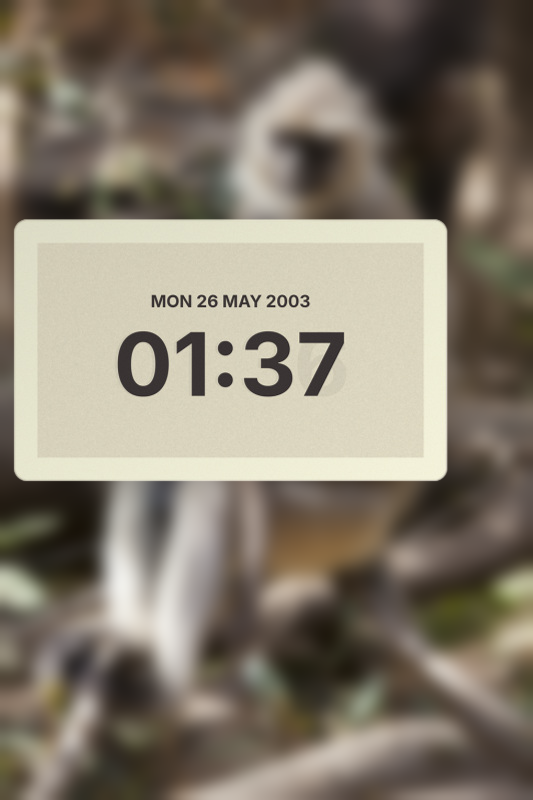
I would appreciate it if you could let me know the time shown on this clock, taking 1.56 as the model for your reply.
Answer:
1.37
